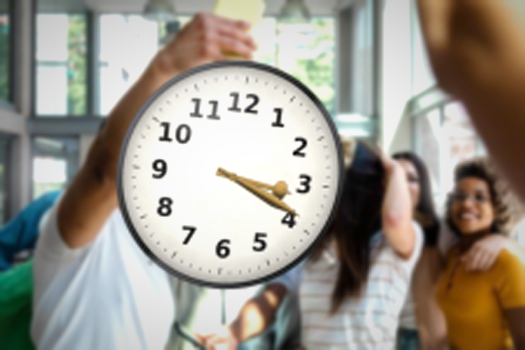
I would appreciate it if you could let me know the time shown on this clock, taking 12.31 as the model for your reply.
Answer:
3.19
